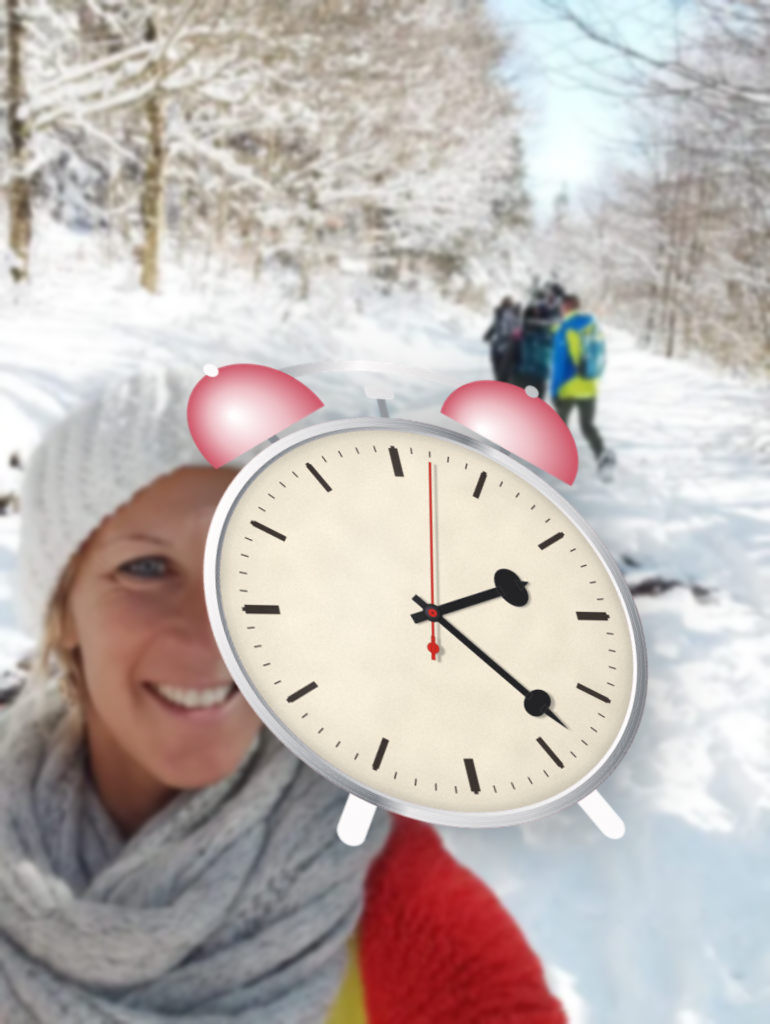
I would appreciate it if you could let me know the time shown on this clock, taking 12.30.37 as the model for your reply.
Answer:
2.23.02
